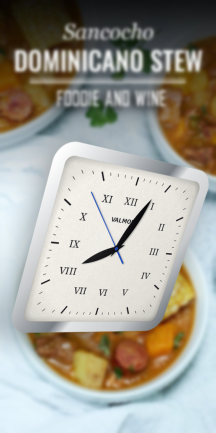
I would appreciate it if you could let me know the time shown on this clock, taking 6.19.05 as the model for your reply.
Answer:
8.03.53
